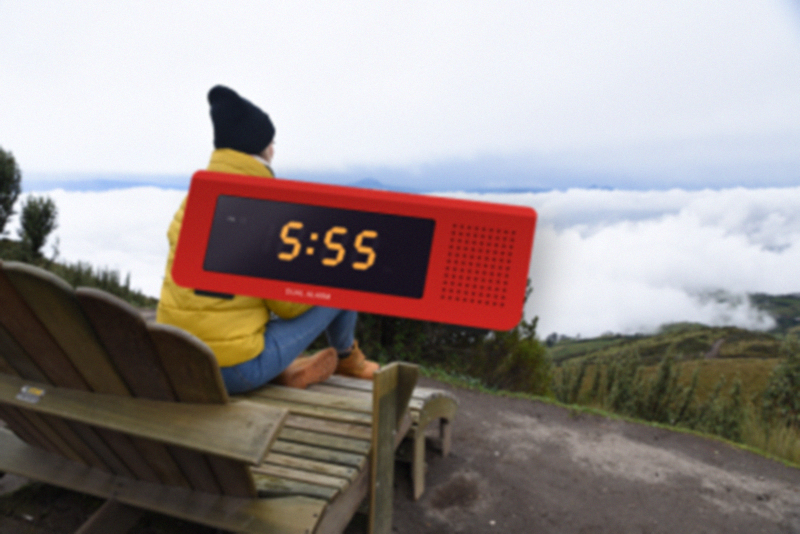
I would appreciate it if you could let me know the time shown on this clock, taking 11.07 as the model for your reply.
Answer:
5.55
